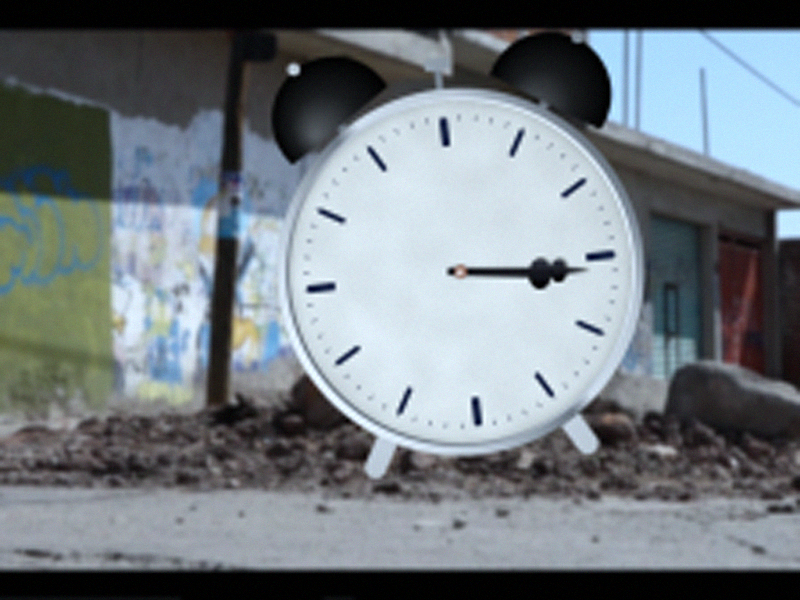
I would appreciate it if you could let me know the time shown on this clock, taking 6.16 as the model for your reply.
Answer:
3.16
